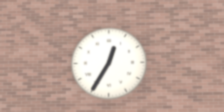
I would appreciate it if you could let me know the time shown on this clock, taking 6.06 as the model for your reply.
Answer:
12.35
